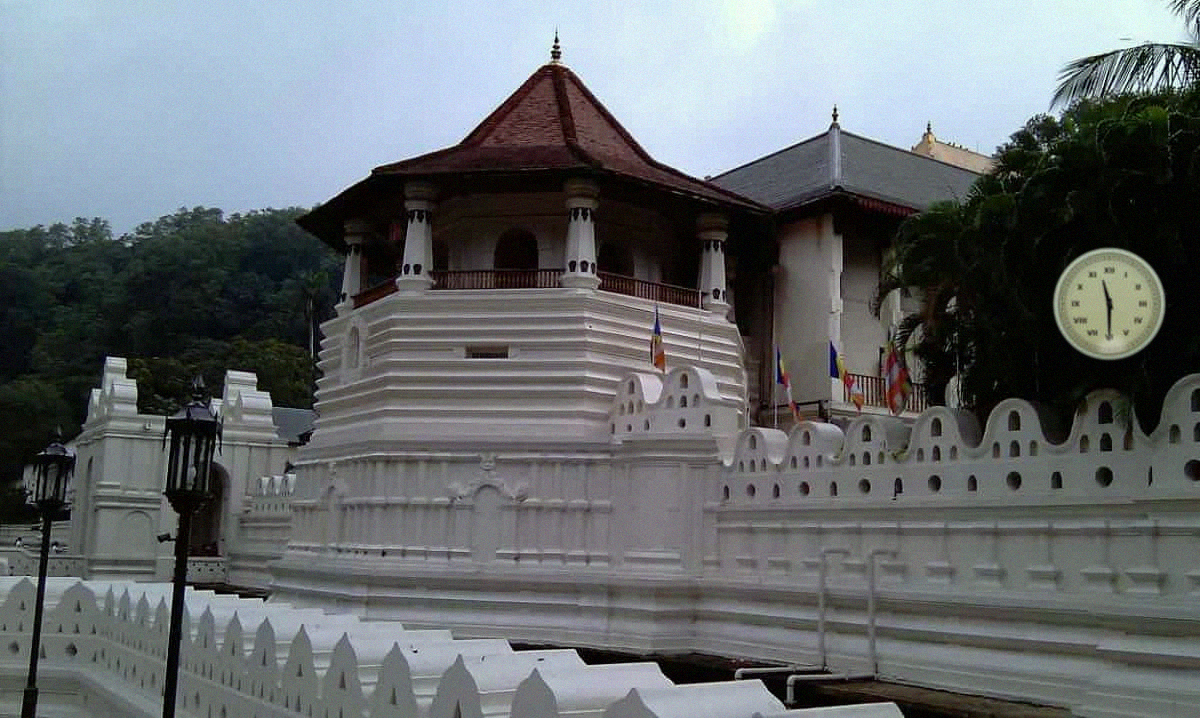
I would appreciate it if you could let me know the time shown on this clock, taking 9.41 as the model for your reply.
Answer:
11.30
